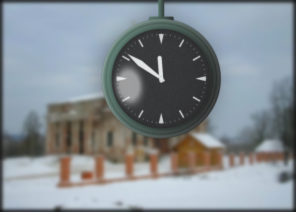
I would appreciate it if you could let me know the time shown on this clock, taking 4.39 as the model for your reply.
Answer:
11.51
